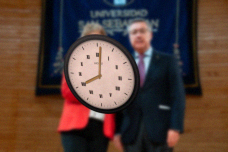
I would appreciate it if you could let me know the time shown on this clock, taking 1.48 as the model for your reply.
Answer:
8.01
